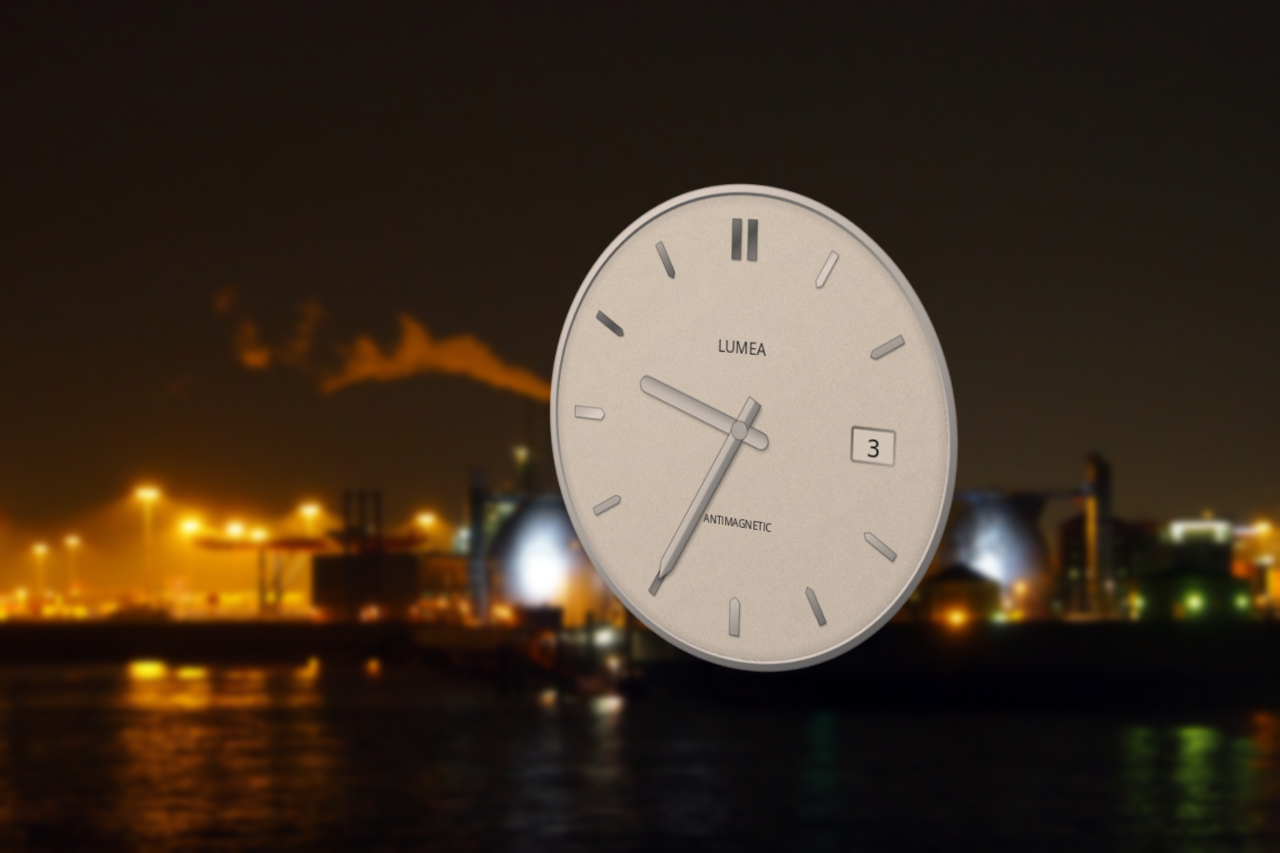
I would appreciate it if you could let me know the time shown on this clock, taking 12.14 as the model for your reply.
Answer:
9.35
